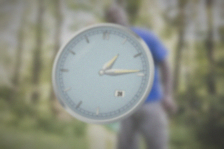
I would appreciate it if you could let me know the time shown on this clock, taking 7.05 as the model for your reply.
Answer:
1.14
